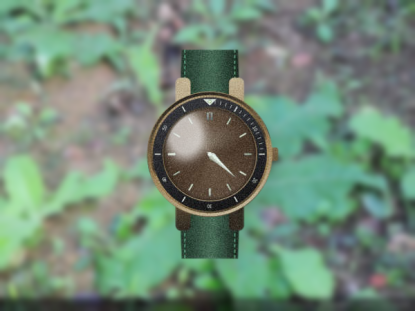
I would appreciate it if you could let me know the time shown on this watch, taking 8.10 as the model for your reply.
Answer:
4.22
